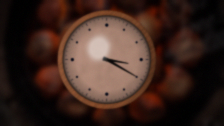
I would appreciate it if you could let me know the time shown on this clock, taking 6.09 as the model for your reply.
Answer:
3.20
